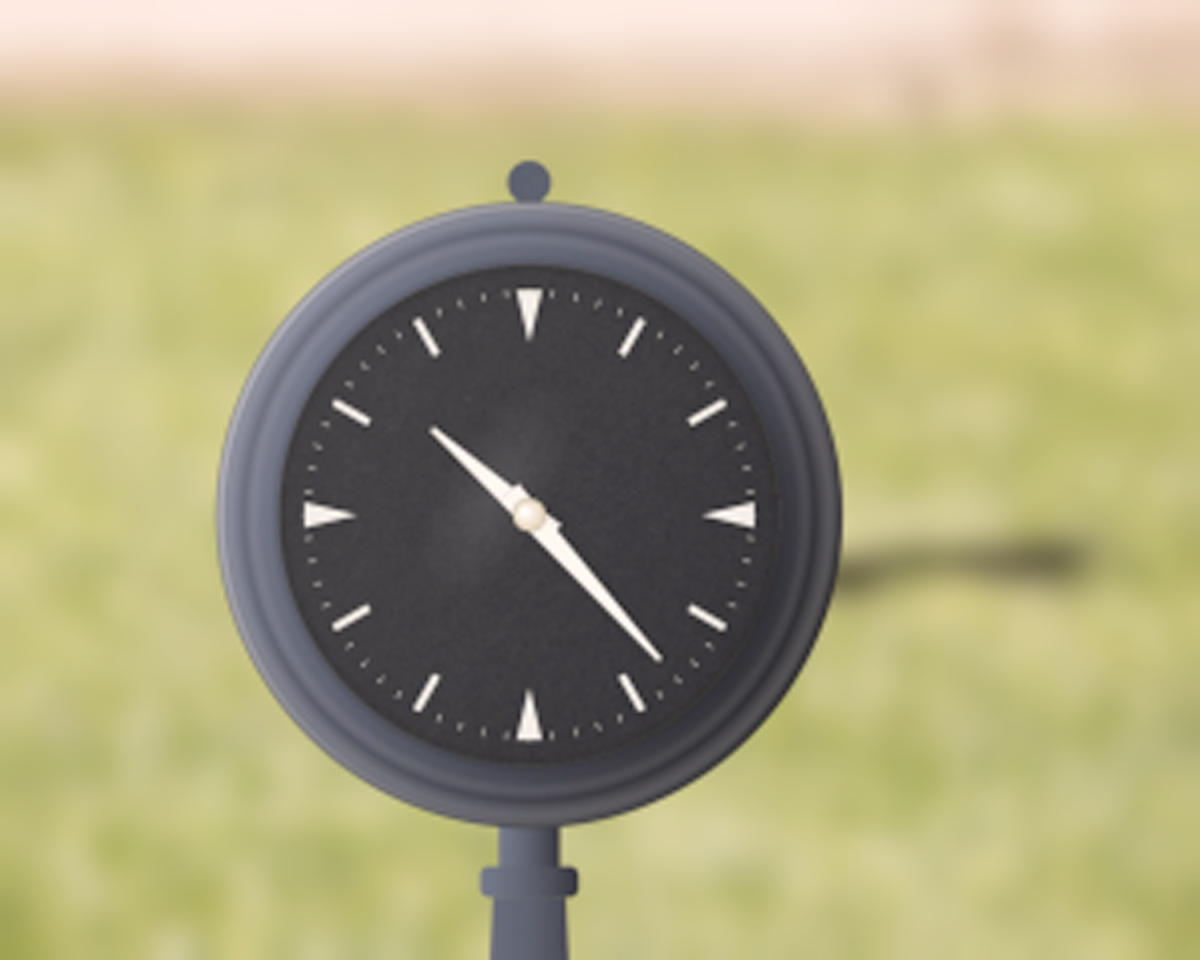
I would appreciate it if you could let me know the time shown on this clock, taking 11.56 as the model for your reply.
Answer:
10.23
